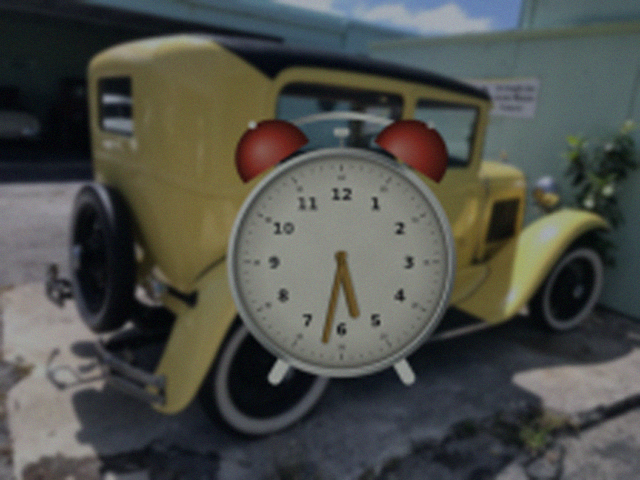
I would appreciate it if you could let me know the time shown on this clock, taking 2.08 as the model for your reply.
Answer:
5.32
